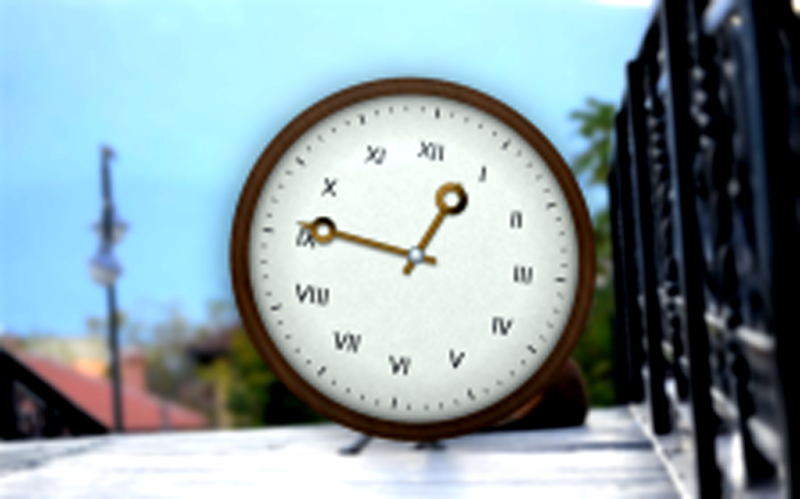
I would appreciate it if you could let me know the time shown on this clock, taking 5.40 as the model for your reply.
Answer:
12.46
